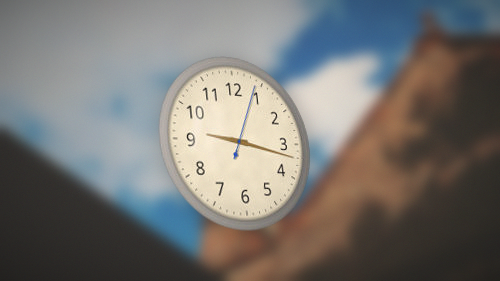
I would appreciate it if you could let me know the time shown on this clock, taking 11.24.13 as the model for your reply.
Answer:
9.17.04
